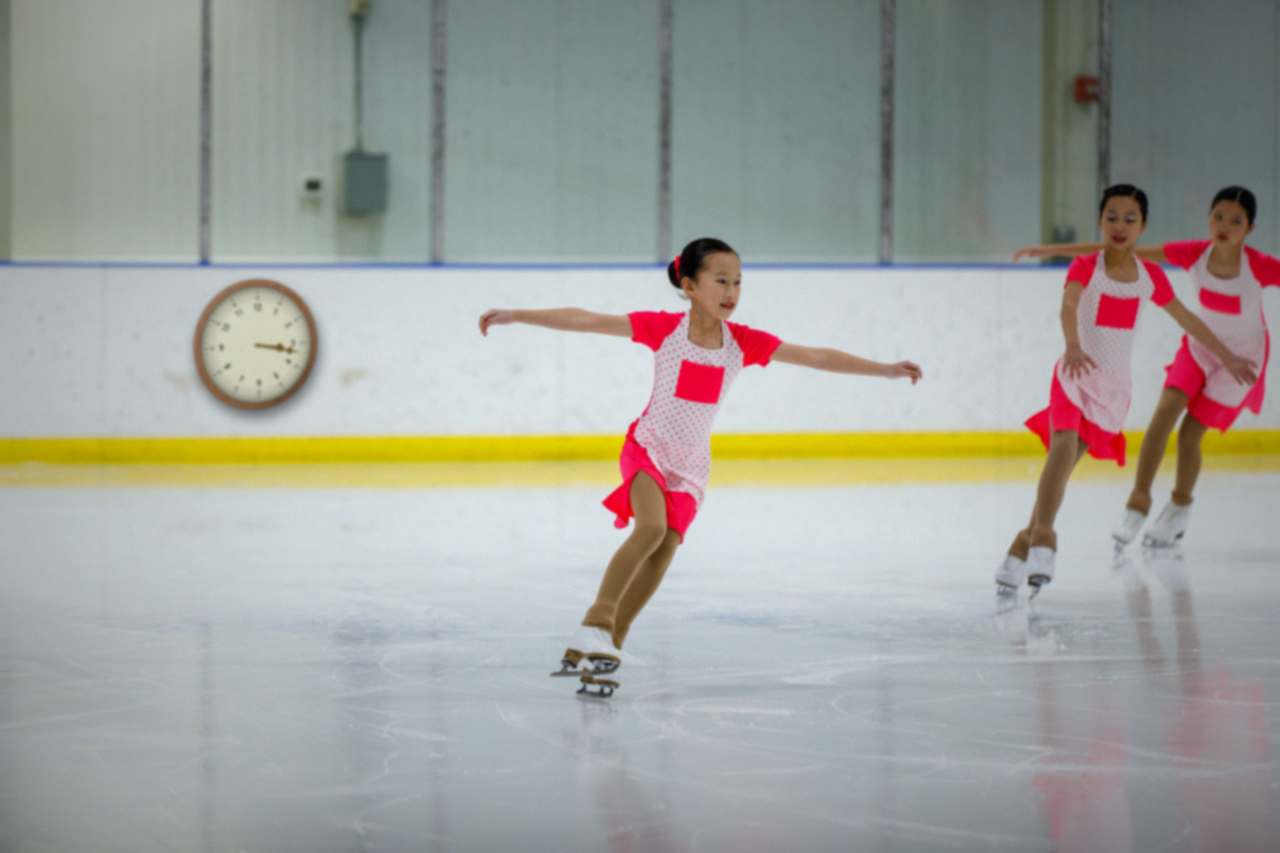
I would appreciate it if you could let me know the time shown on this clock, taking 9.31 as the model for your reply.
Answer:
3.17
